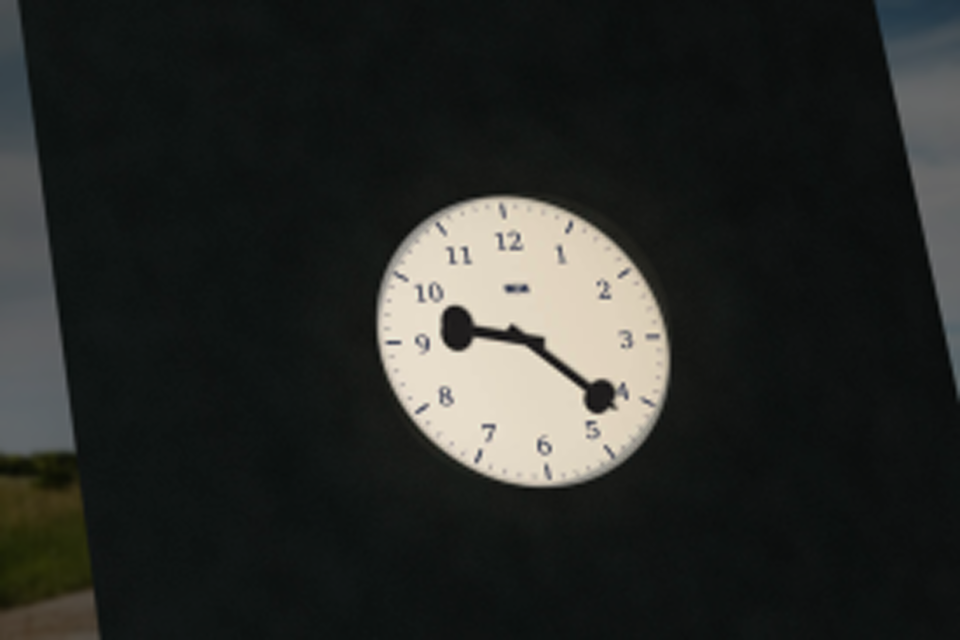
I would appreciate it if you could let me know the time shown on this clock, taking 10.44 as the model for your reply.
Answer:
9.22
